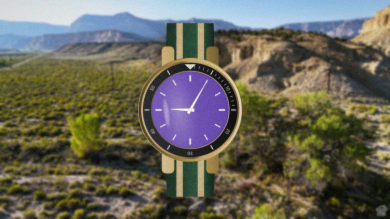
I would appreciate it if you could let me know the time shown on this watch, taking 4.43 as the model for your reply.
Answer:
9.05
